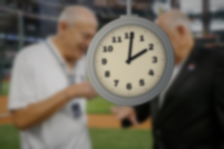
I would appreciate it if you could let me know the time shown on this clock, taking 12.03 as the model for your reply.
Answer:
2.01
